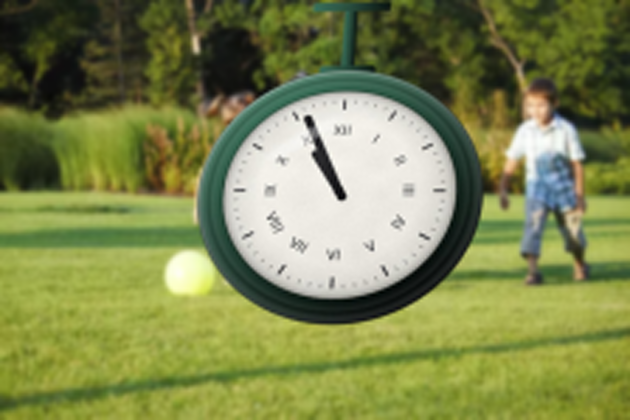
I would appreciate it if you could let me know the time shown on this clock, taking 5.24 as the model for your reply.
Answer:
10.56
